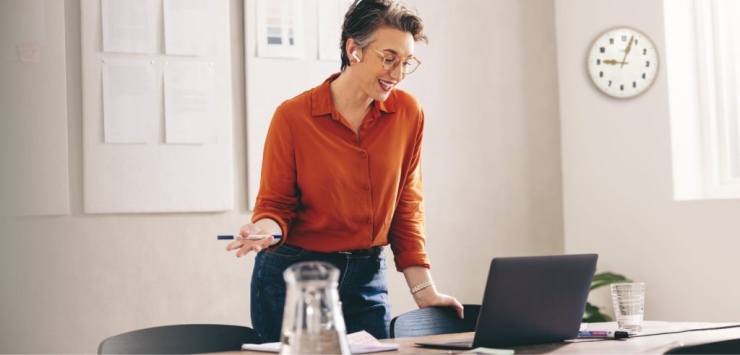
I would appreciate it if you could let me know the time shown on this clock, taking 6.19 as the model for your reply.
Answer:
9.03
